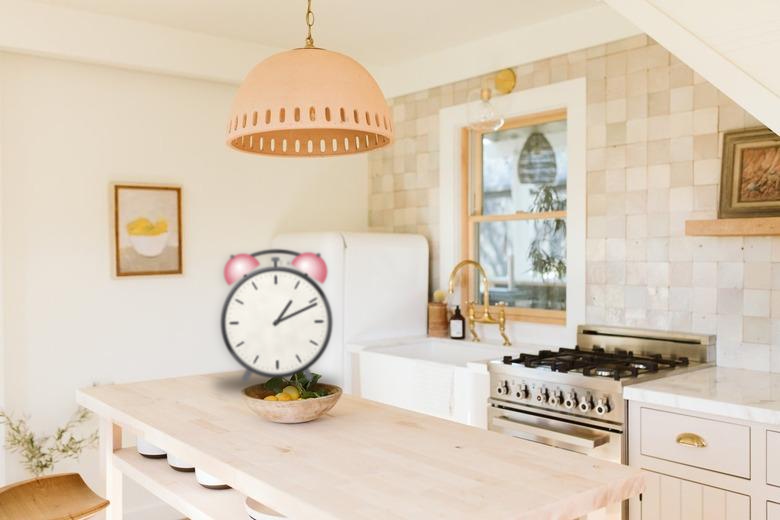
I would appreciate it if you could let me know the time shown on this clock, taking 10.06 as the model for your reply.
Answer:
1.11
